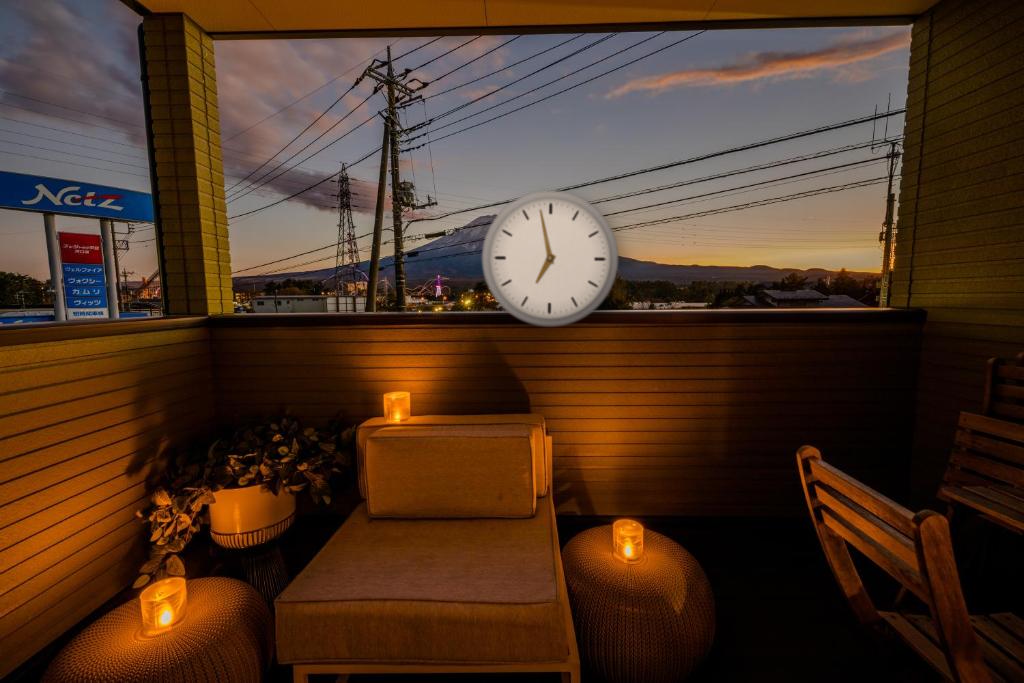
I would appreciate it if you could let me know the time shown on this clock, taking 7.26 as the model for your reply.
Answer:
6.58
